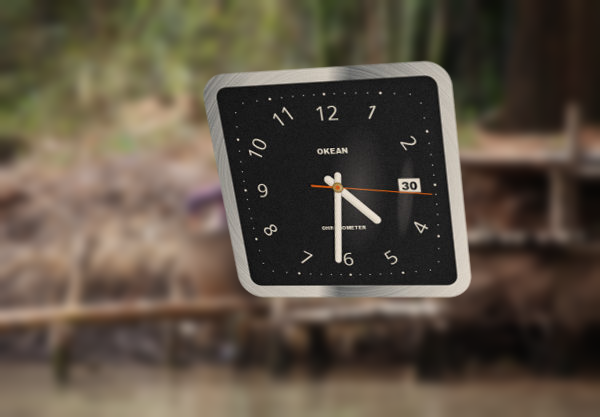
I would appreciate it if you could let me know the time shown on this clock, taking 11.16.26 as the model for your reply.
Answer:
4.31.16
